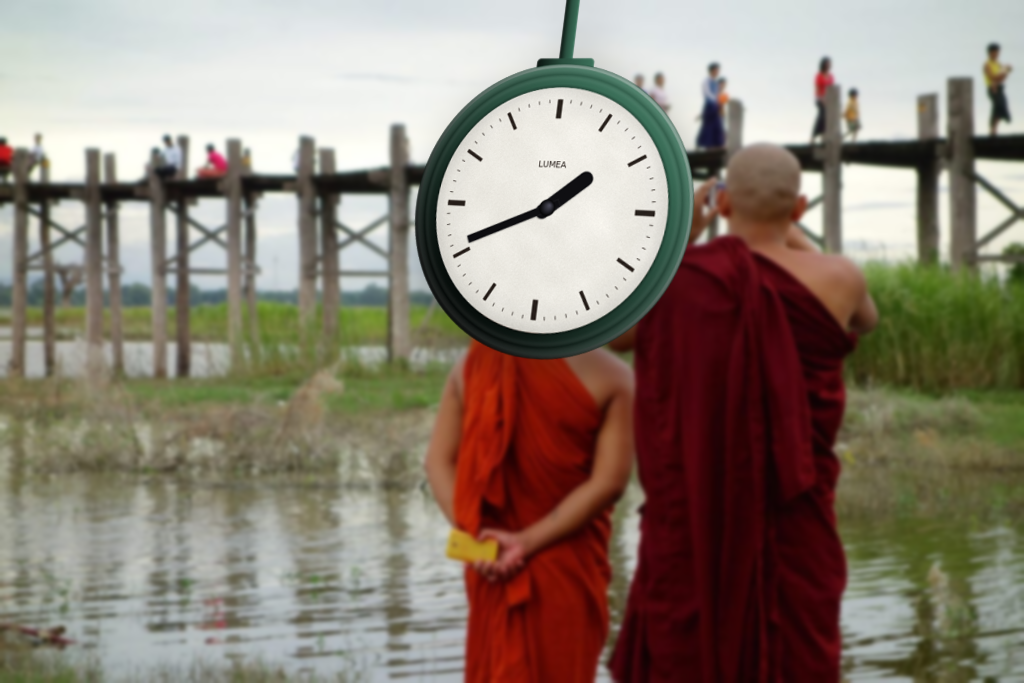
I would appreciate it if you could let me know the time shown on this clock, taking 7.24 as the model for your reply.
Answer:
1.41
